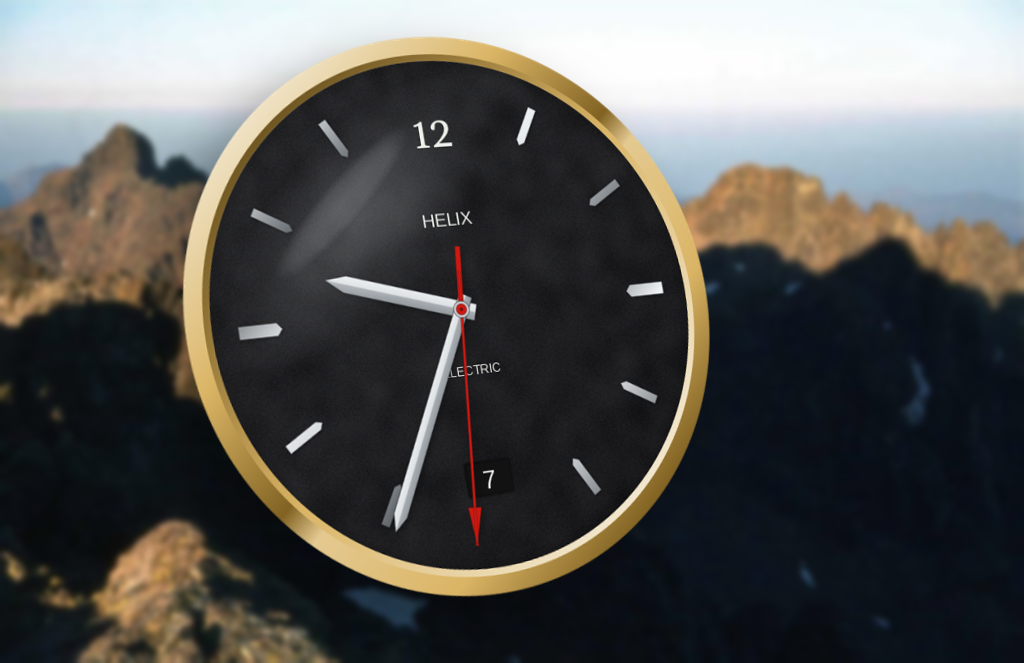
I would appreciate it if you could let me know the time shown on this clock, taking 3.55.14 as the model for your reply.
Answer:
9.34.31
